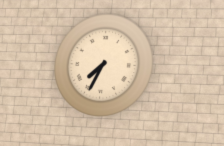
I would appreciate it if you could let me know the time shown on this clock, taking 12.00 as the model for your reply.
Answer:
7.34
